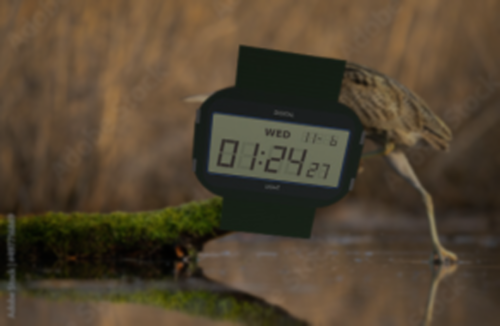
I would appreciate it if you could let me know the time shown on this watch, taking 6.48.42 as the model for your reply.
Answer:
1.24.27
